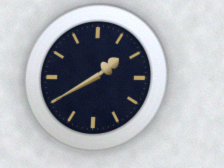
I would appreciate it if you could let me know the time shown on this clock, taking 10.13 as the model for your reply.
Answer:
1.40
